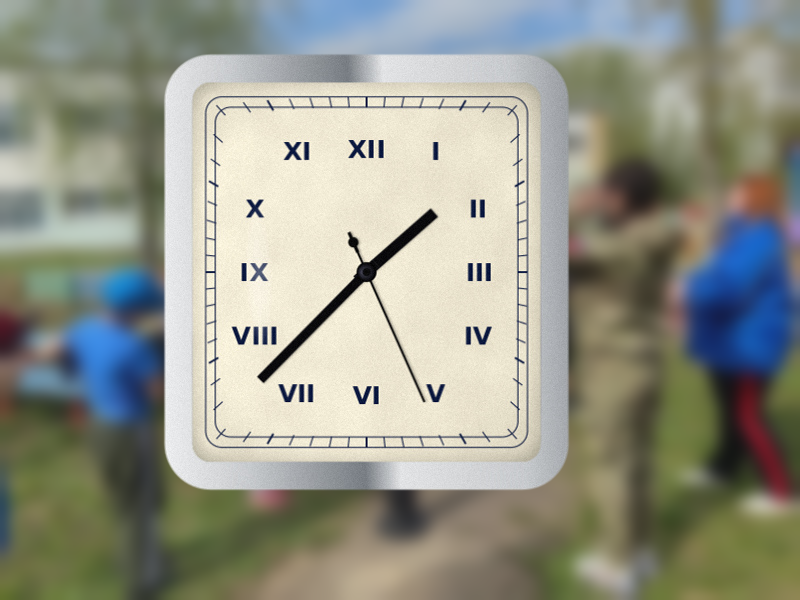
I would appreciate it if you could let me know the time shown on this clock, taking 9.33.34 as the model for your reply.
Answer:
1.37.26
